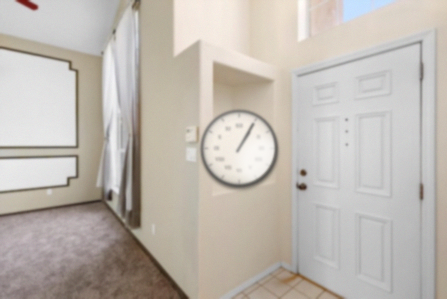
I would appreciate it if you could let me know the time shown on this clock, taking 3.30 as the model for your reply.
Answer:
1.05
